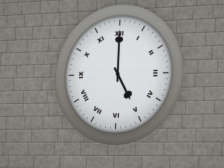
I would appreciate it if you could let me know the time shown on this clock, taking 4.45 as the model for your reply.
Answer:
5.00
